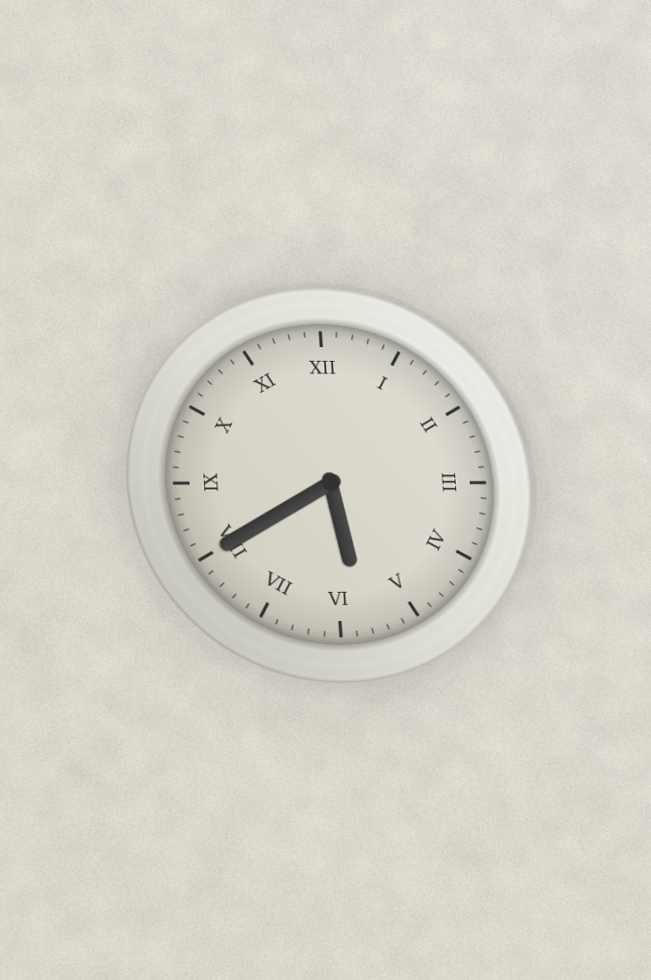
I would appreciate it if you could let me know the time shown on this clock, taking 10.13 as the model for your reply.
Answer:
5.40
